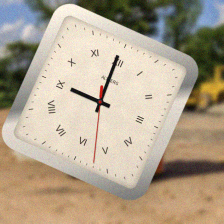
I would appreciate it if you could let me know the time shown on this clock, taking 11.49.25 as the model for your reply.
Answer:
8.59.27
